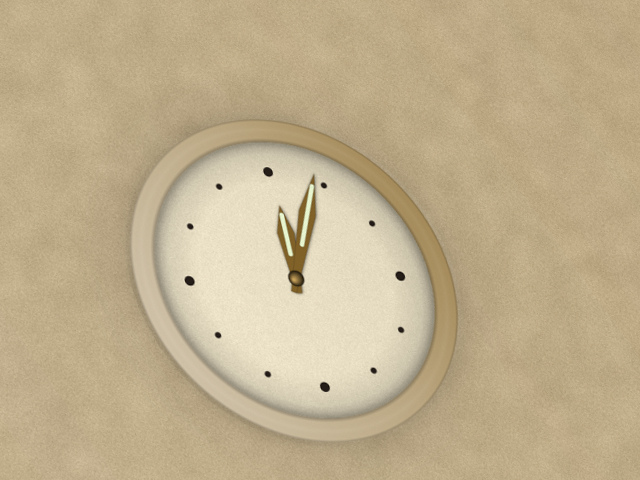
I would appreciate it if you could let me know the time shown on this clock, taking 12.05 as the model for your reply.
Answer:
12.04
